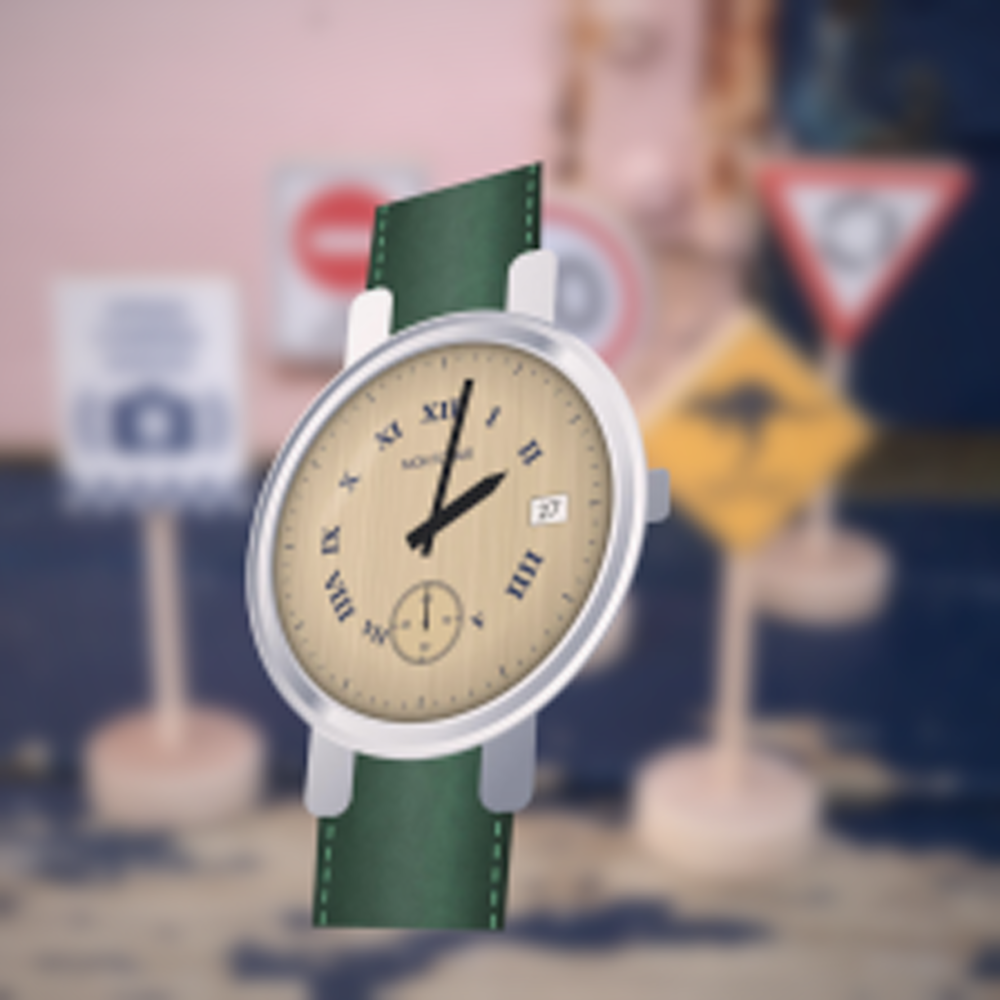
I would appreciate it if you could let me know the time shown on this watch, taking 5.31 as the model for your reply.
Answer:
2.02
